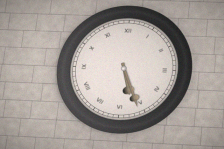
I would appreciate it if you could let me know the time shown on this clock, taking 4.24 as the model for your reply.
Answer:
5.26
